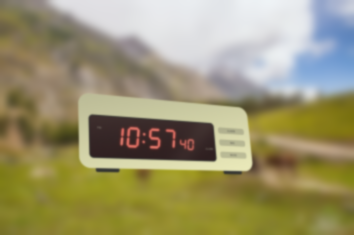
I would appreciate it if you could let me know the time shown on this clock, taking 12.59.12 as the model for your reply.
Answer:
10.57.40
